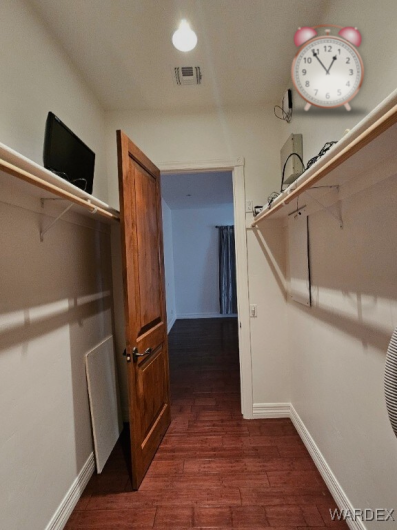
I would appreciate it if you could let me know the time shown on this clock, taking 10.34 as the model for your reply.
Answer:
12.54
